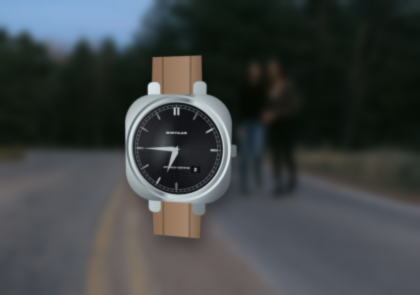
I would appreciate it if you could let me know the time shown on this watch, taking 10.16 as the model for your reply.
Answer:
6.45
